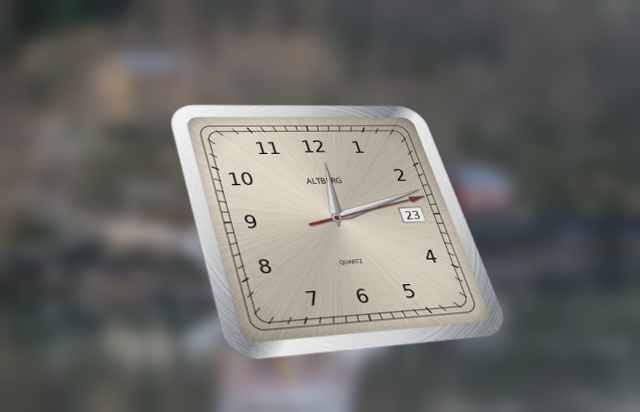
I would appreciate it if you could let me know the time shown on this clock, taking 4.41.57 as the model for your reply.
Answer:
12.12.13
